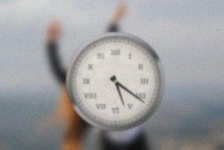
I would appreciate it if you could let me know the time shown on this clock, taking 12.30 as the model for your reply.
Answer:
5.21
